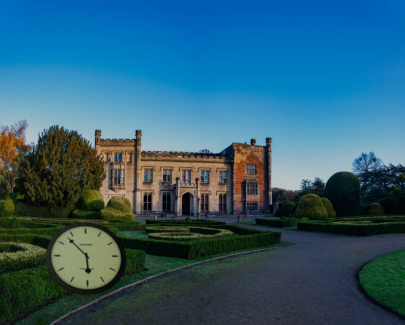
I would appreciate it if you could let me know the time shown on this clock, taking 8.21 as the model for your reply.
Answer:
5.53
